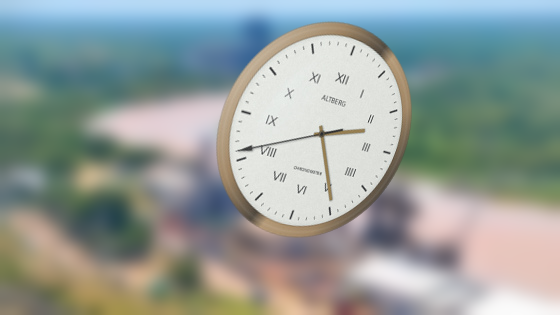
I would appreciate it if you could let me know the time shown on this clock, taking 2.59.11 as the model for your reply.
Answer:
2.24.41
